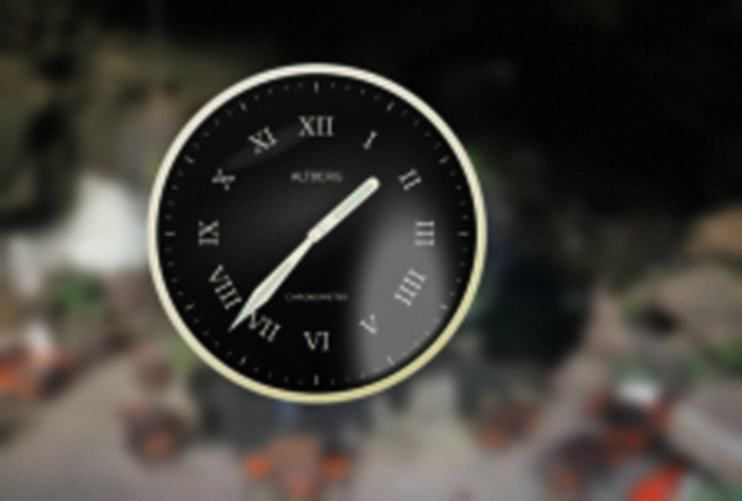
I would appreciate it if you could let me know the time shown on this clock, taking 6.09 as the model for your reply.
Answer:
1.37
